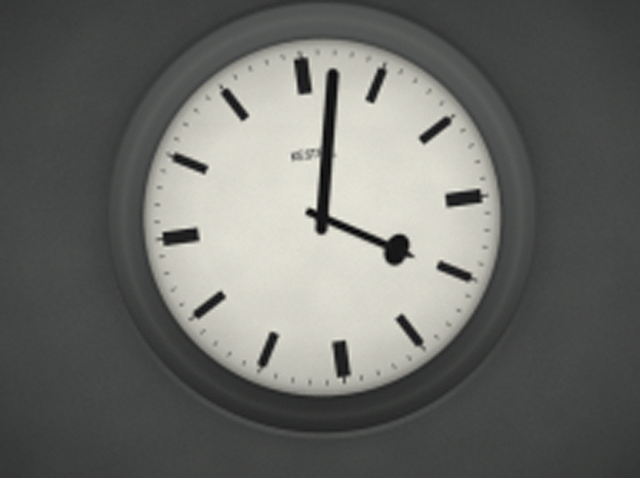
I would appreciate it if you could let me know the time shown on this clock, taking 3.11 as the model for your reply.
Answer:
4.02
